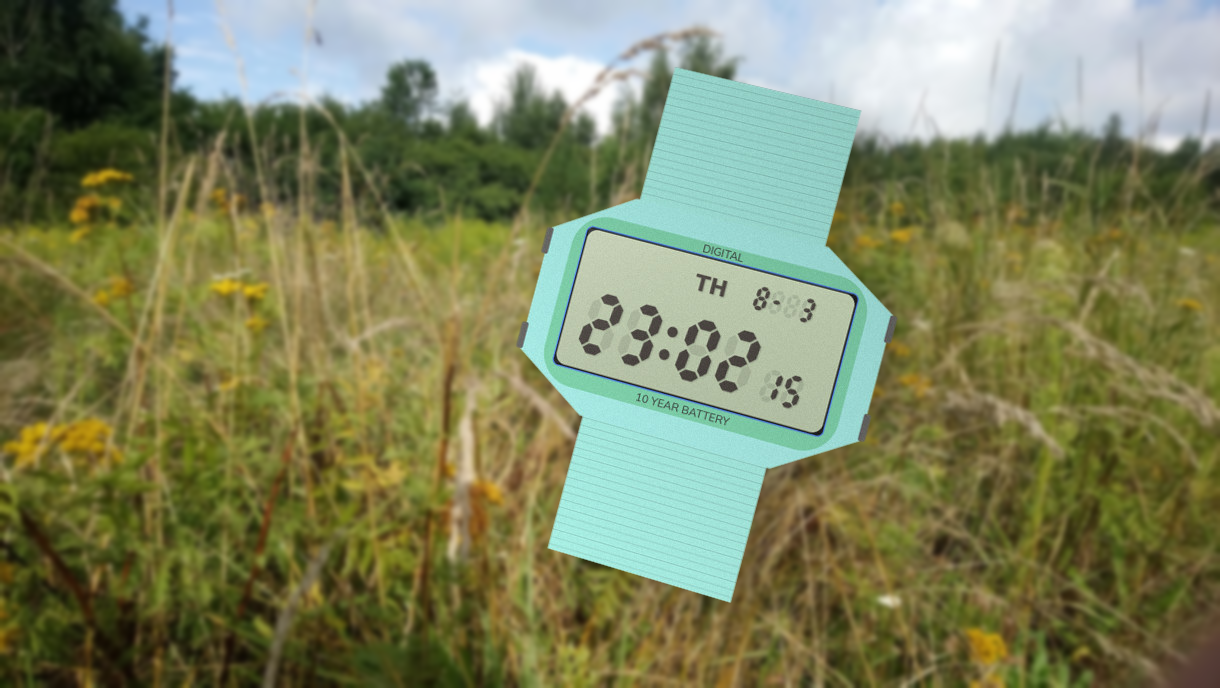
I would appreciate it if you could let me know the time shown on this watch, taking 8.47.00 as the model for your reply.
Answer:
23.02.15
